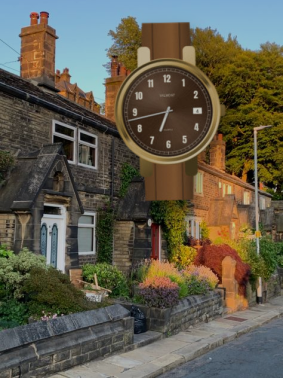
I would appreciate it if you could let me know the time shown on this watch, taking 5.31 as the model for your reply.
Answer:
6.43
